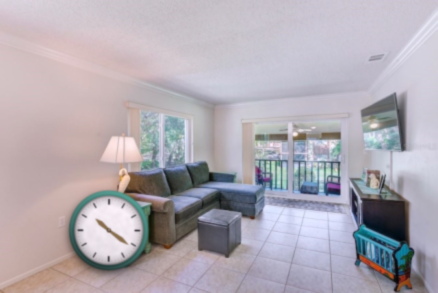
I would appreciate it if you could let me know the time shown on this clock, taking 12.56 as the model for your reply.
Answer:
10.21
